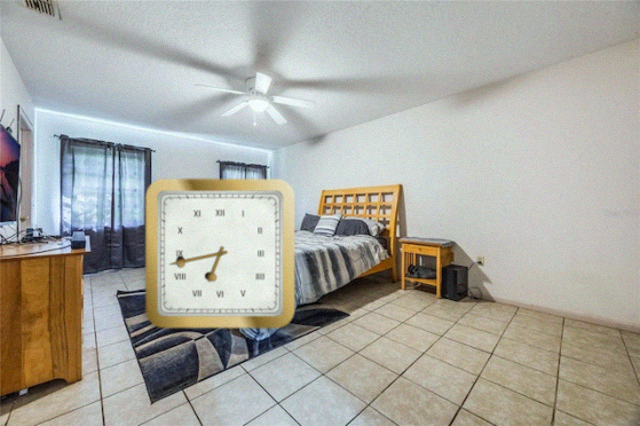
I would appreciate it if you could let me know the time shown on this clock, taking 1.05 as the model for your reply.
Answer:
6.43
